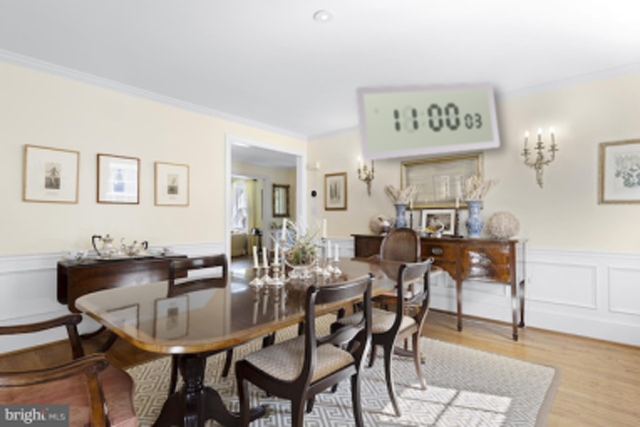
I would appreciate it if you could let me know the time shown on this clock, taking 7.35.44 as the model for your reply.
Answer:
11.00.03
